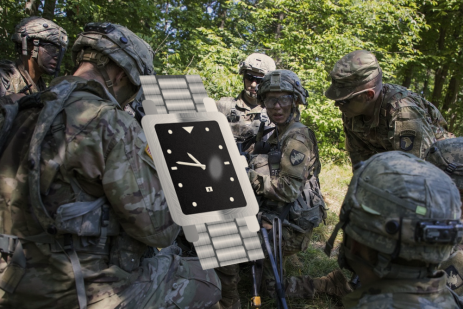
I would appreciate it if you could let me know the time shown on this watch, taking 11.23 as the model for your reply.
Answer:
10.47
